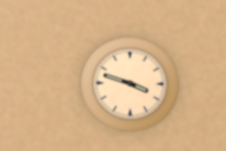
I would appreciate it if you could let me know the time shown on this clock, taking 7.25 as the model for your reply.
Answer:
3.48
